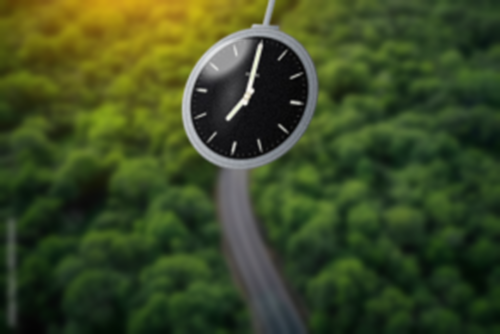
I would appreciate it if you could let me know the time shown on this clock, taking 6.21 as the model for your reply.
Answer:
7.00
